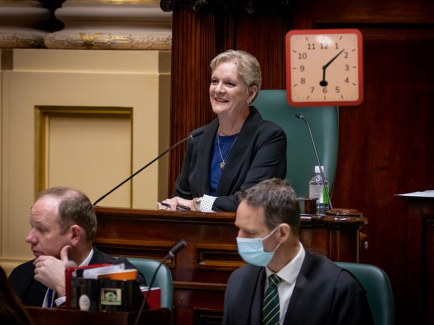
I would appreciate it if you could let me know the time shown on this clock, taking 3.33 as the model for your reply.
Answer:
6.08
